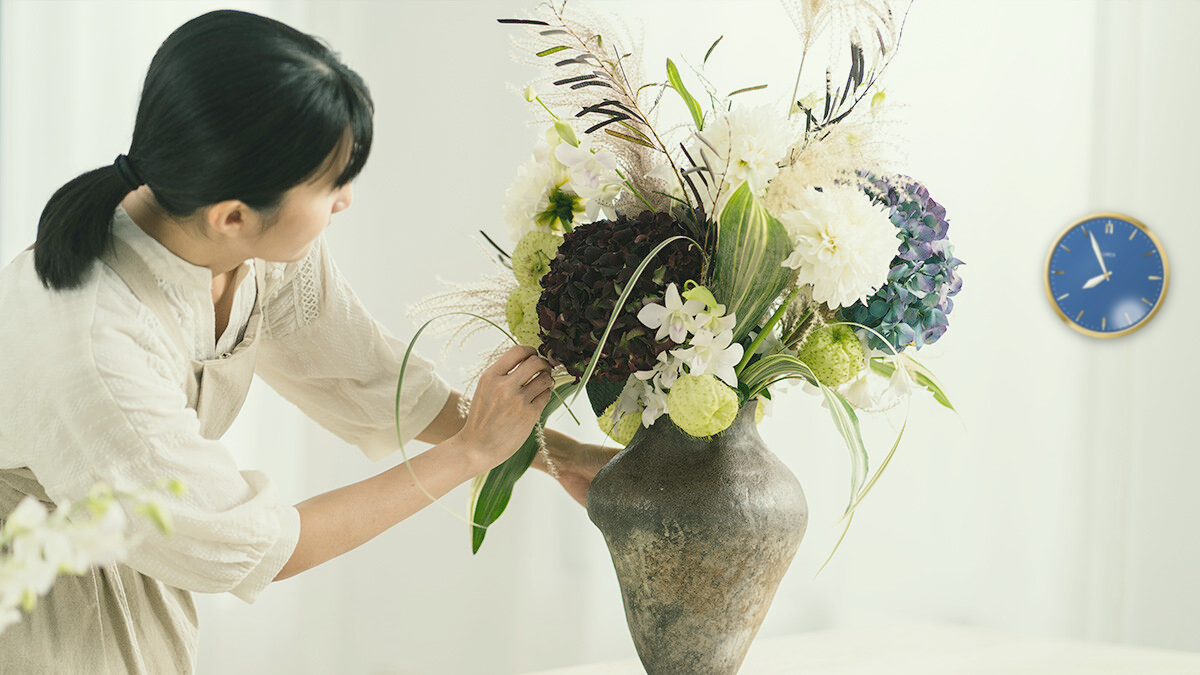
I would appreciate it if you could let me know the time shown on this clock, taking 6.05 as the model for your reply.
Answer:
7.56
